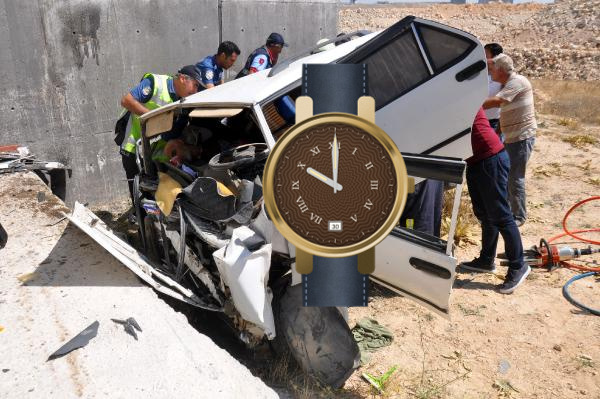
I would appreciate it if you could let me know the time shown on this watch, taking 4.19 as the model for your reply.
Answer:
10.00
